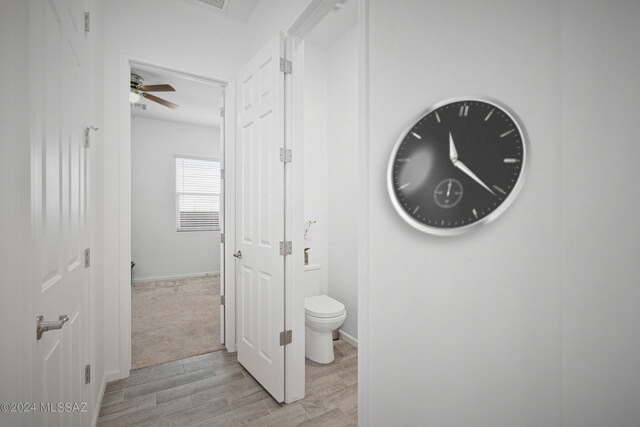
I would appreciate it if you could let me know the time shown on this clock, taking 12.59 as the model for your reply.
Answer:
11.21
